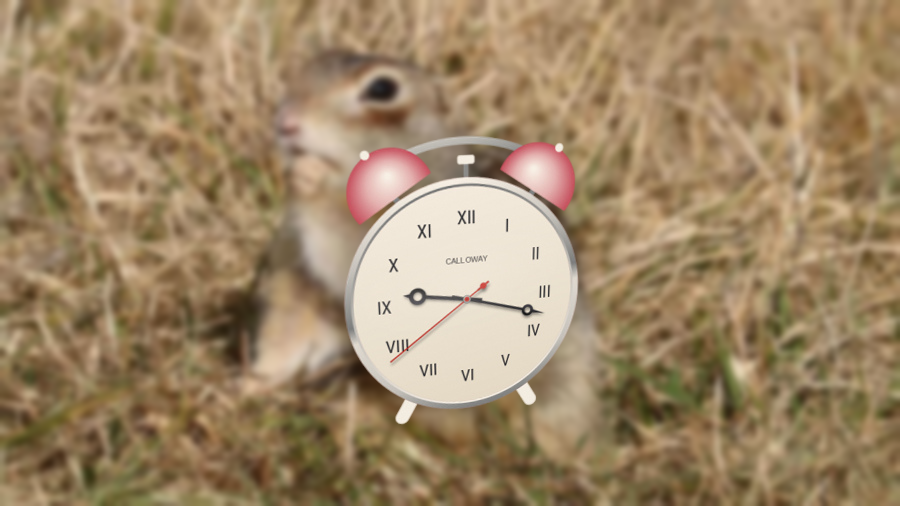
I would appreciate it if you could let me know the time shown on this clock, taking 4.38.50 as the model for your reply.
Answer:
9.17.39
